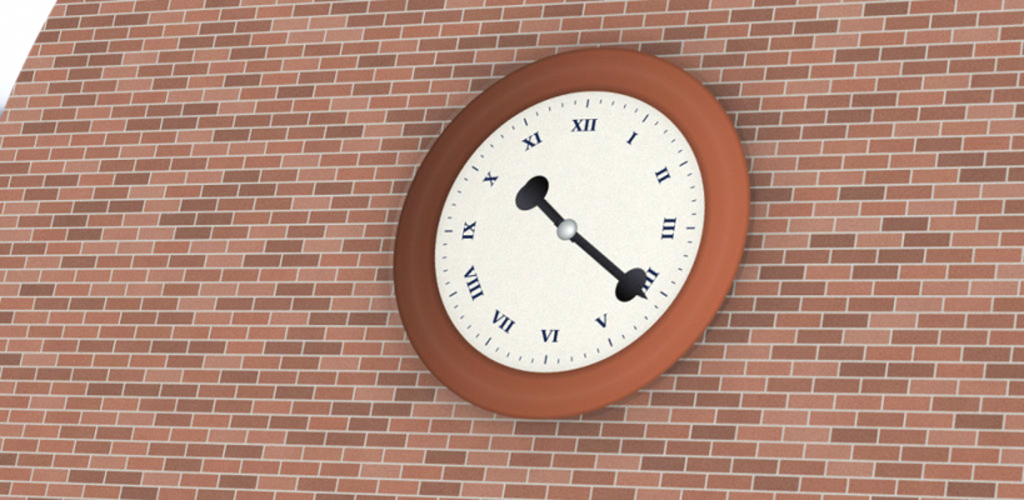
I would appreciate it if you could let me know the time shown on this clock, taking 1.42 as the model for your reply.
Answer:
10.21
